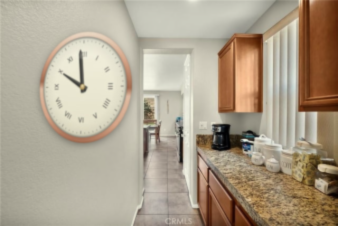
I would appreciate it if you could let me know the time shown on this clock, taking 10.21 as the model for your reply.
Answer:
9.59
